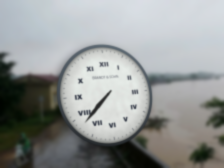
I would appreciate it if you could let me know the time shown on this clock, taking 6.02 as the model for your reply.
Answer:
7.38
